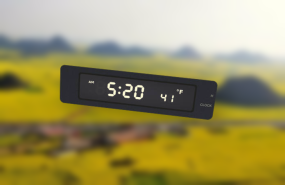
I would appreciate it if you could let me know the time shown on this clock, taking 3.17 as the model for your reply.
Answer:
5.20
